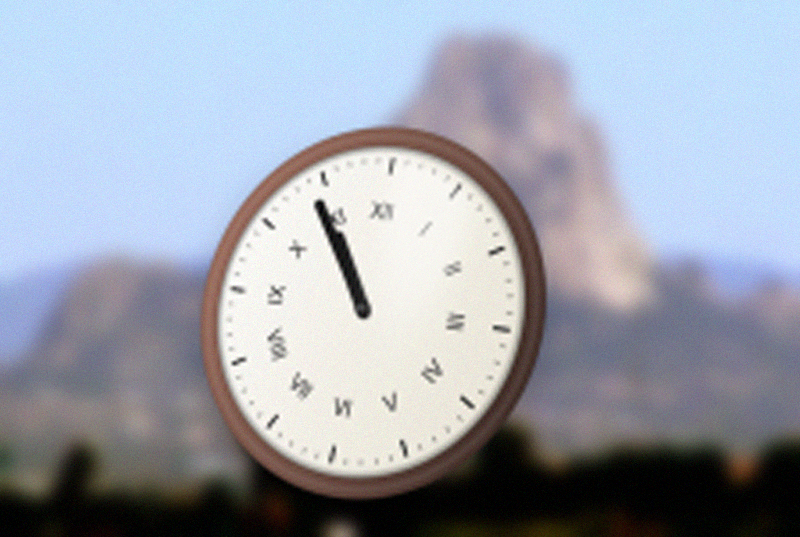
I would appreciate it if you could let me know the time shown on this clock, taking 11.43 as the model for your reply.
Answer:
10.54
